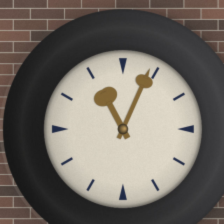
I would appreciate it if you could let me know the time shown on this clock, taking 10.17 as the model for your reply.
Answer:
11.04
